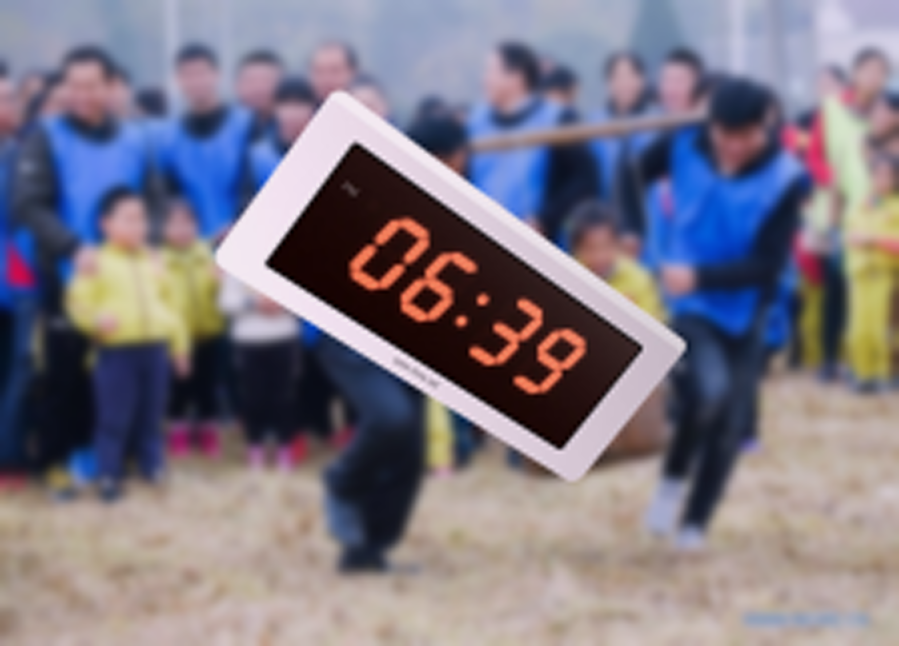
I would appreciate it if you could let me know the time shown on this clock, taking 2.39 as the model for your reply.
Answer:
6.39
